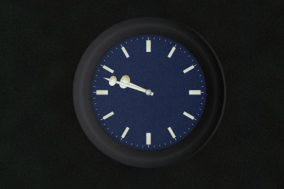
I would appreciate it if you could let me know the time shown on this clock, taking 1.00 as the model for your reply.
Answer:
9.48
